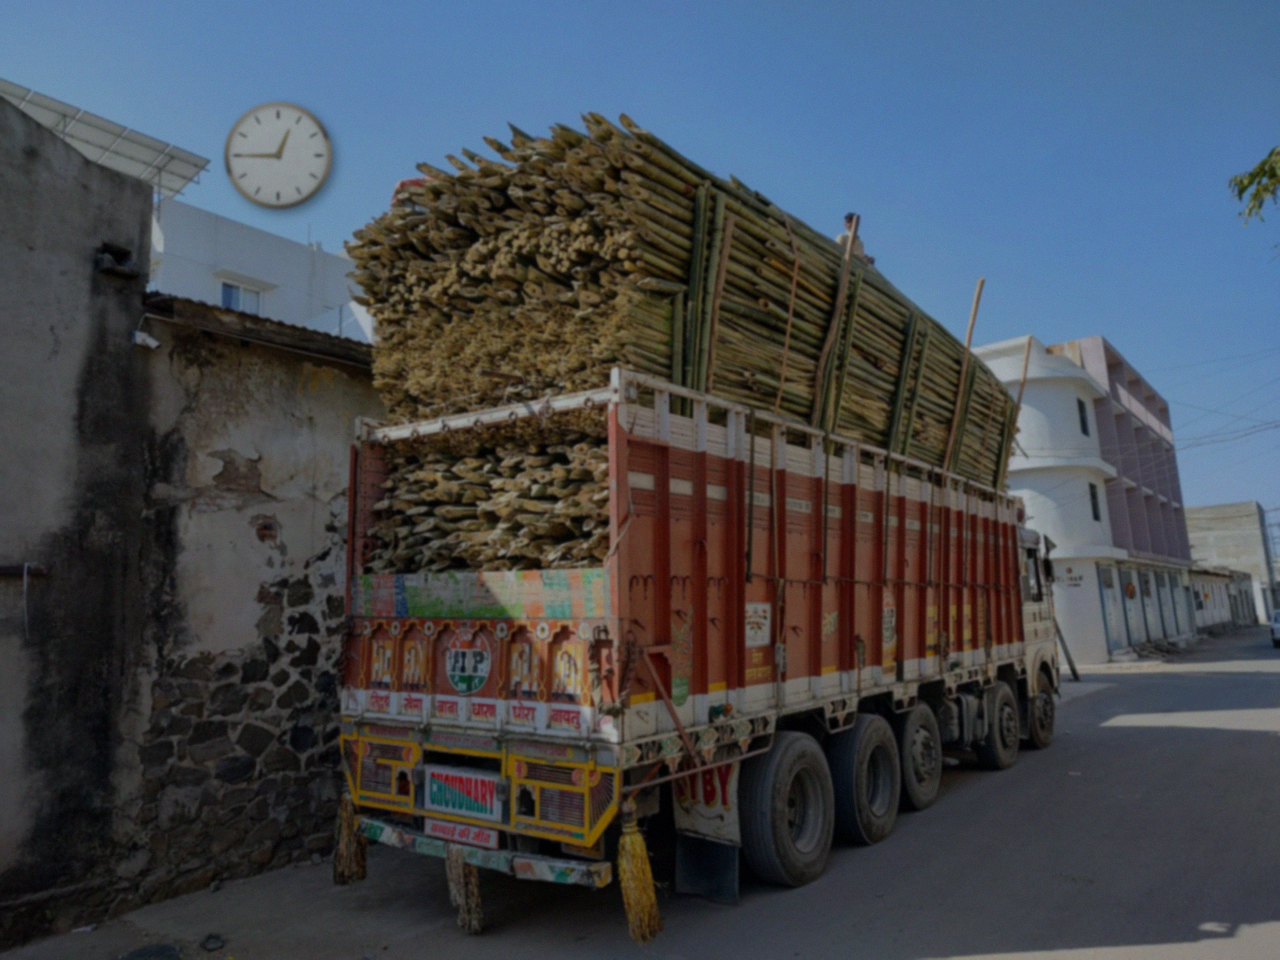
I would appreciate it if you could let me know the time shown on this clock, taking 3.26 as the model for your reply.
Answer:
12.45
